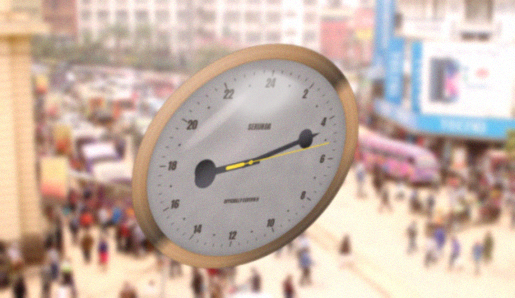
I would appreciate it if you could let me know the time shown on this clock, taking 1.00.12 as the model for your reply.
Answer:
17.11.13
